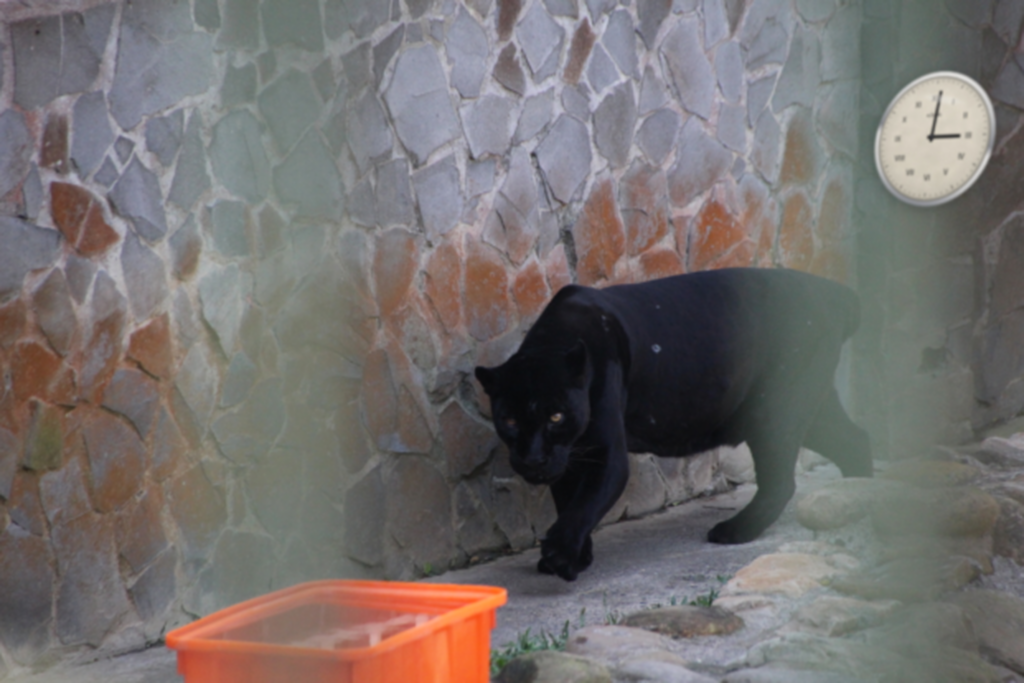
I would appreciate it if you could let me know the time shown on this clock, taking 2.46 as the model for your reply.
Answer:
3.01
